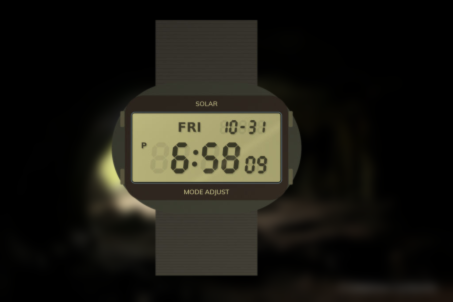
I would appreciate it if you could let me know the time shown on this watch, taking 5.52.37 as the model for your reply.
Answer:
6.58.09
